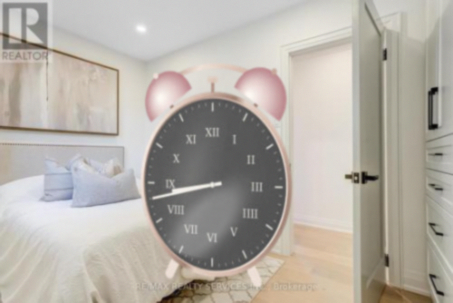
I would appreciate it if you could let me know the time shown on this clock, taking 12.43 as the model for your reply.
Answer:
8.43
